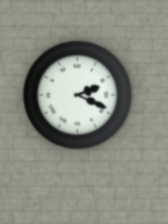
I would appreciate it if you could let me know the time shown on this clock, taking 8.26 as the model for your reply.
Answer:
2.19
